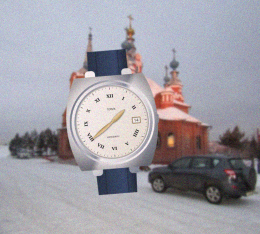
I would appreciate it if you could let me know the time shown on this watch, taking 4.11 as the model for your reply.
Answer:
1.39
